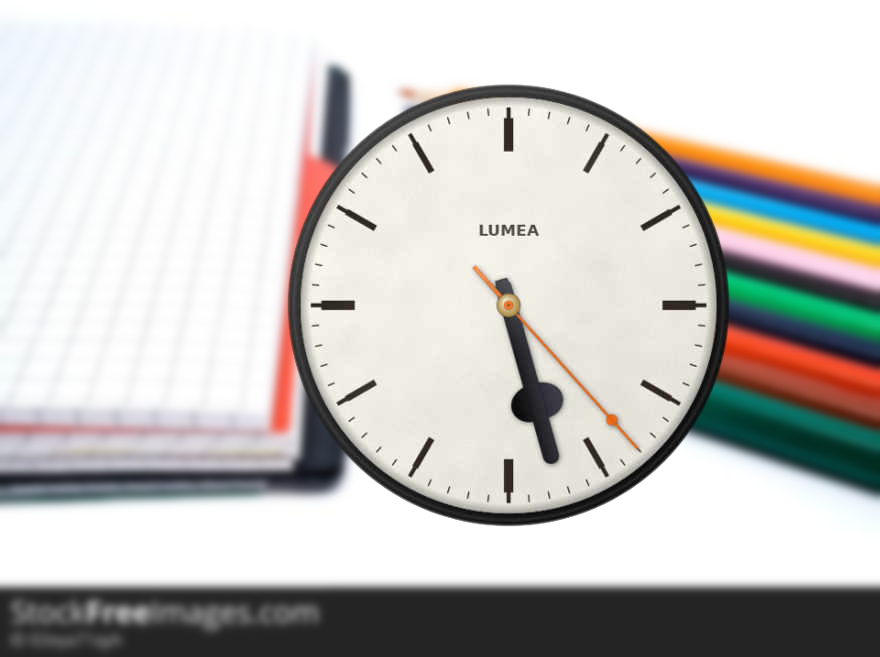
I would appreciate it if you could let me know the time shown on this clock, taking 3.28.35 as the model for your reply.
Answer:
5.27.23
